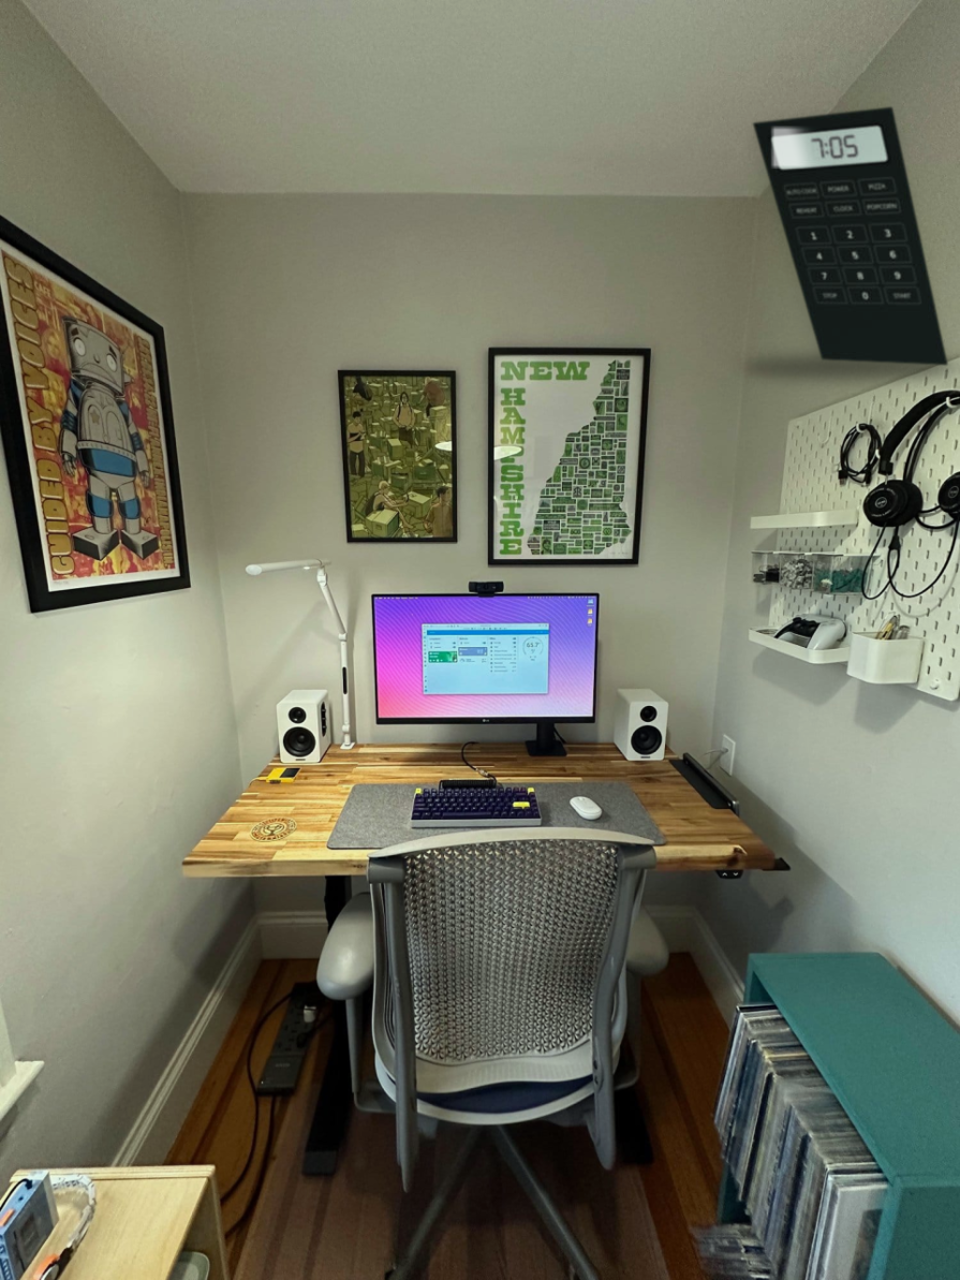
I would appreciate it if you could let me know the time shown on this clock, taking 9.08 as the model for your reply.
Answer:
7.05
